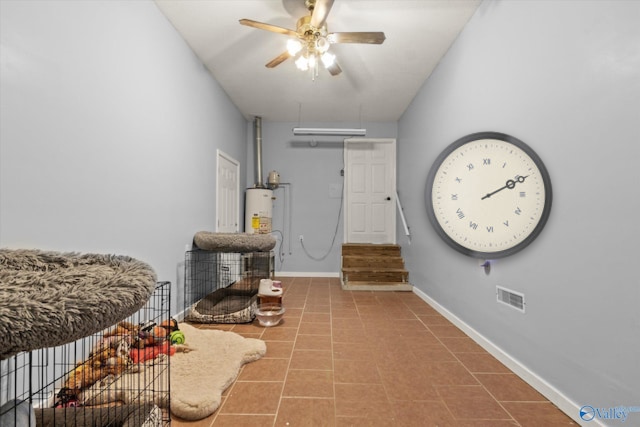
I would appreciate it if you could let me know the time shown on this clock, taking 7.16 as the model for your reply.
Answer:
2.11
